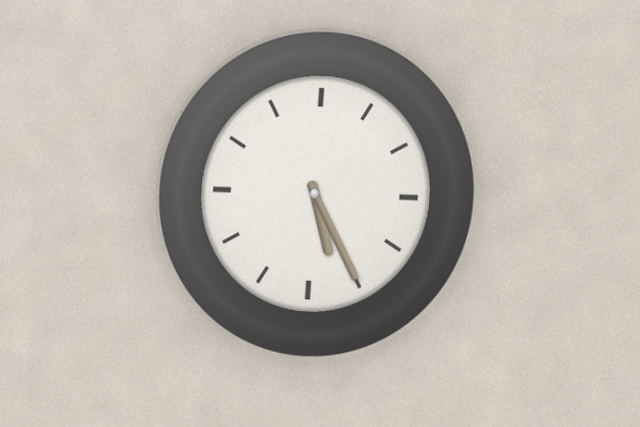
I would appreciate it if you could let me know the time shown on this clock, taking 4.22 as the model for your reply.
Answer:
5.25
